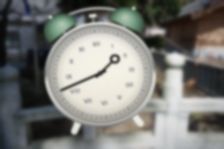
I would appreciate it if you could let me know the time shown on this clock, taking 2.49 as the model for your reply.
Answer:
1.42
